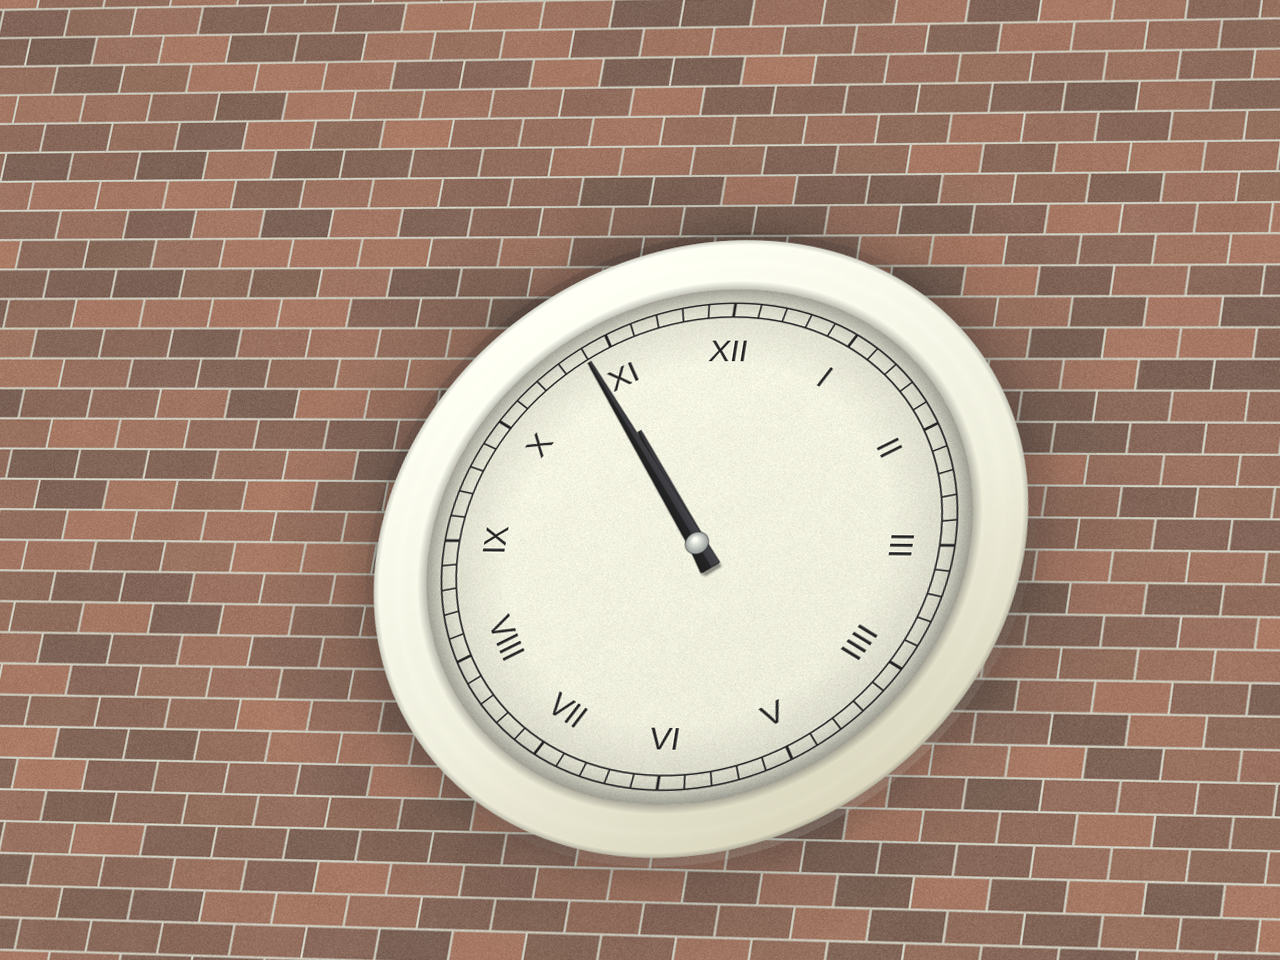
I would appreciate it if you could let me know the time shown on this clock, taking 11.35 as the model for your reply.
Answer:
10.54
